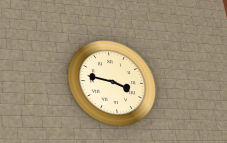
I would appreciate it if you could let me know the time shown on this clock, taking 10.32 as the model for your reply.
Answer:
3.47
